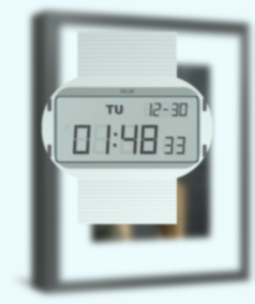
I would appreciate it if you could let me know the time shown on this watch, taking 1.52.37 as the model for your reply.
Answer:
1.48.33
